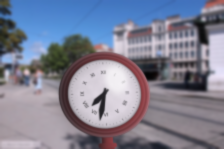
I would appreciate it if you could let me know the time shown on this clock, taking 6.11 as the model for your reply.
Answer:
7.32
